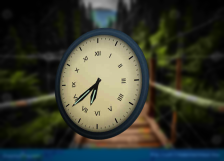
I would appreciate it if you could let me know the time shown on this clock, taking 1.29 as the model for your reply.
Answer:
6.39
